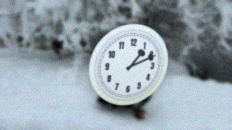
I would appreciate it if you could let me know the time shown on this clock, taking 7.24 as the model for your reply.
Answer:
1.11
